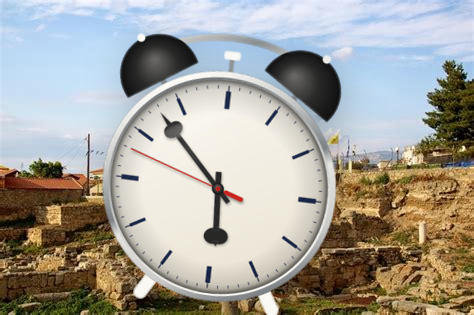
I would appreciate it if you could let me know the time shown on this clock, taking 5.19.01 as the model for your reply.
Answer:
5.52.48
